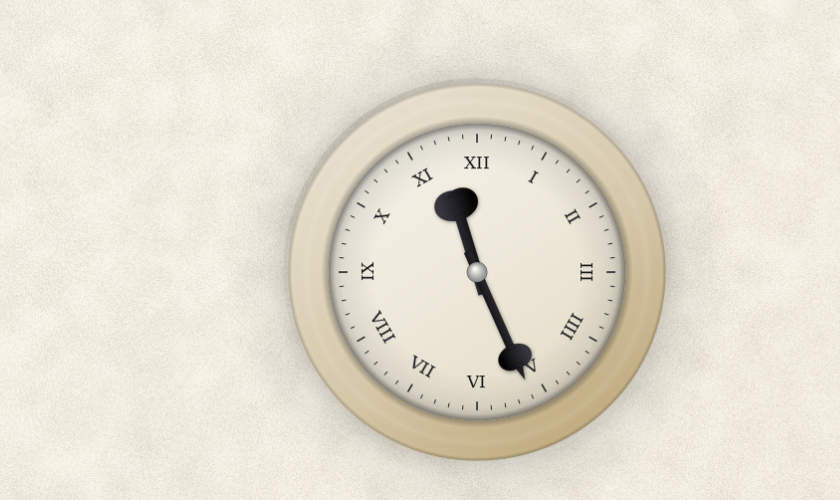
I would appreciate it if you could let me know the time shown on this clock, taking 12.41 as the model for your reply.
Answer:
11.26
